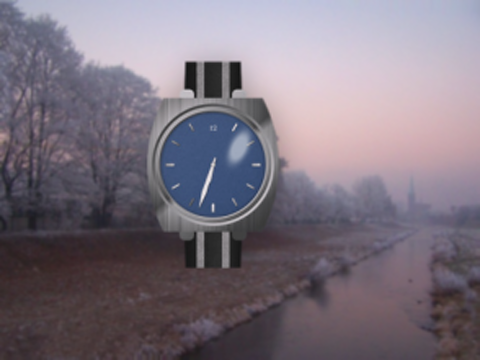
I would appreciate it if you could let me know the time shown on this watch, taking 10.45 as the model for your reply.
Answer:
6.33
